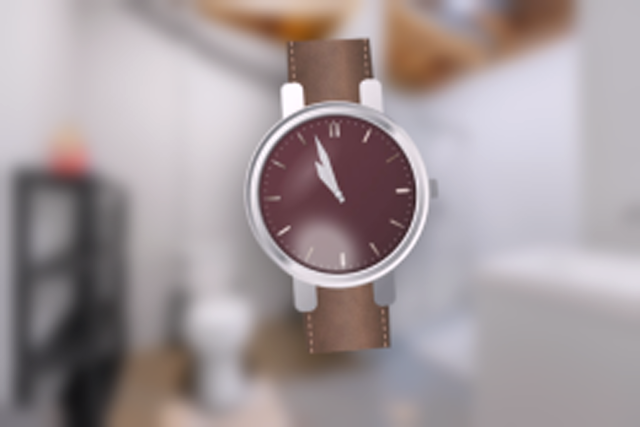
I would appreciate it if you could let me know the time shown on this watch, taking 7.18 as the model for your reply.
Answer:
10.57
